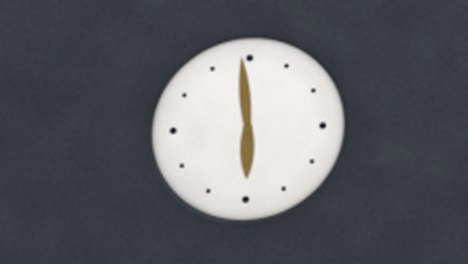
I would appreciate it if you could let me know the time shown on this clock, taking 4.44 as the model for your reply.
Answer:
5.59
